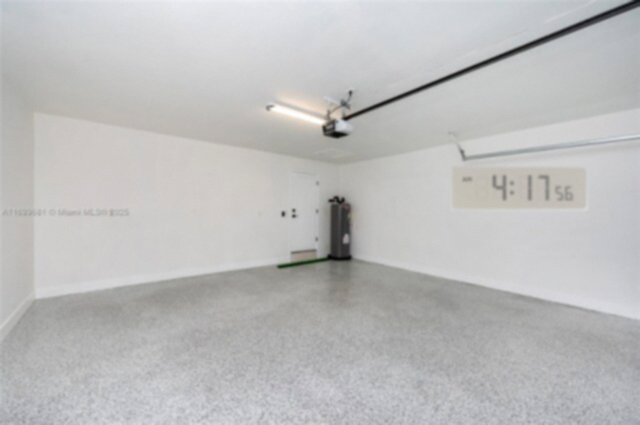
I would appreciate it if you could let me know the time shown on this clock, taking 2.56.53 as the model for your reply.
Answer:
4.17.56
